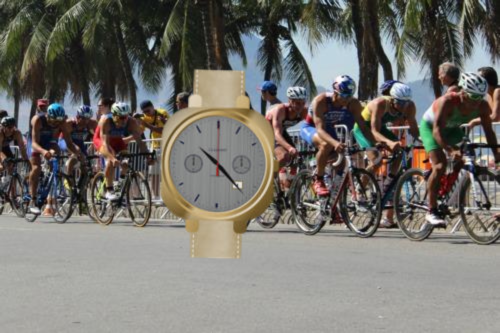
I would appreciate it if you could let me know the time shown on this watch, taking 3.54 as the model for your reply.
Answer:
10.23
